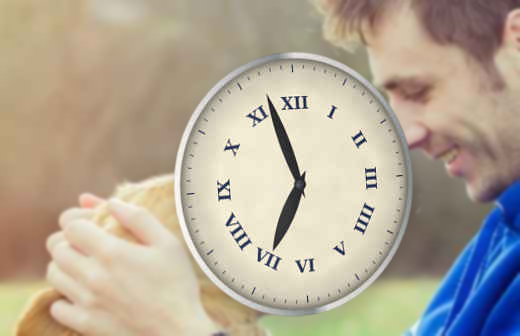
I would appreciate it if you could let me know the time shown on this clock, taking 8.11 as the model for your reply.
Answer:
6.57
